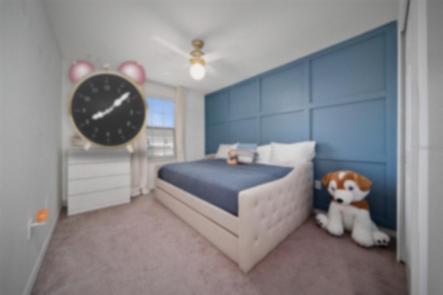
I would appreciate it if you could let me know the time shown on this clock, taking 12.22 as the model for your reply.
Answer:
8.08
